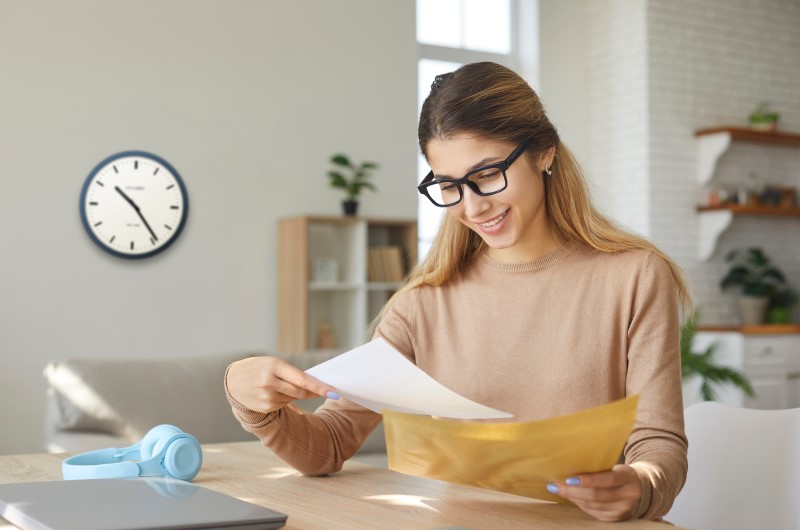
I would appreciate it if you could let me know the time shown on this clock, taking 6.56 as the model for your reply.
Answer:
10.24
